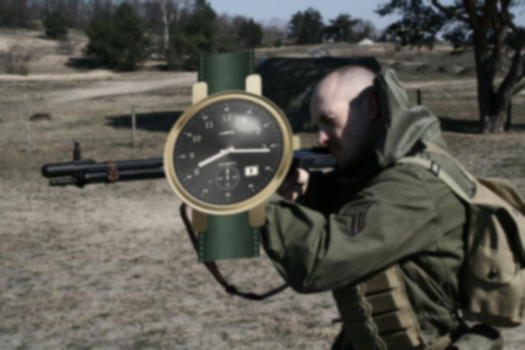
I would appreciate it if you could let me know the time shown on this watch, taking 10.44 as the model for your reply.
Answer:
8.16
